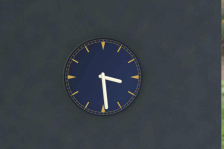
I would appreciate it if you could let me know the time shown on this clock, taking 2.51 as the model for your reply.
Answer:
3.29
